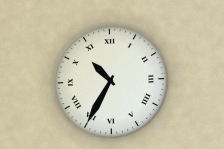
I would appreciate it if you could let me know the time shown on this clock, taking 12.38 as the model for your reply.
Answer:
10.35
